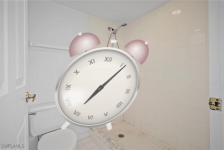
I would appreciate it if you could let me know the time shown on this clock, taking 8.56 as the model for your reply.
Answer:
7.06
